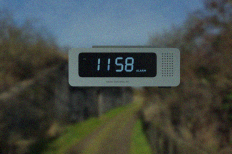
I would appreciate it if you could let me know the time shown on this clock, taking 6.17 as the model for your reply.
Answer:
11.58
